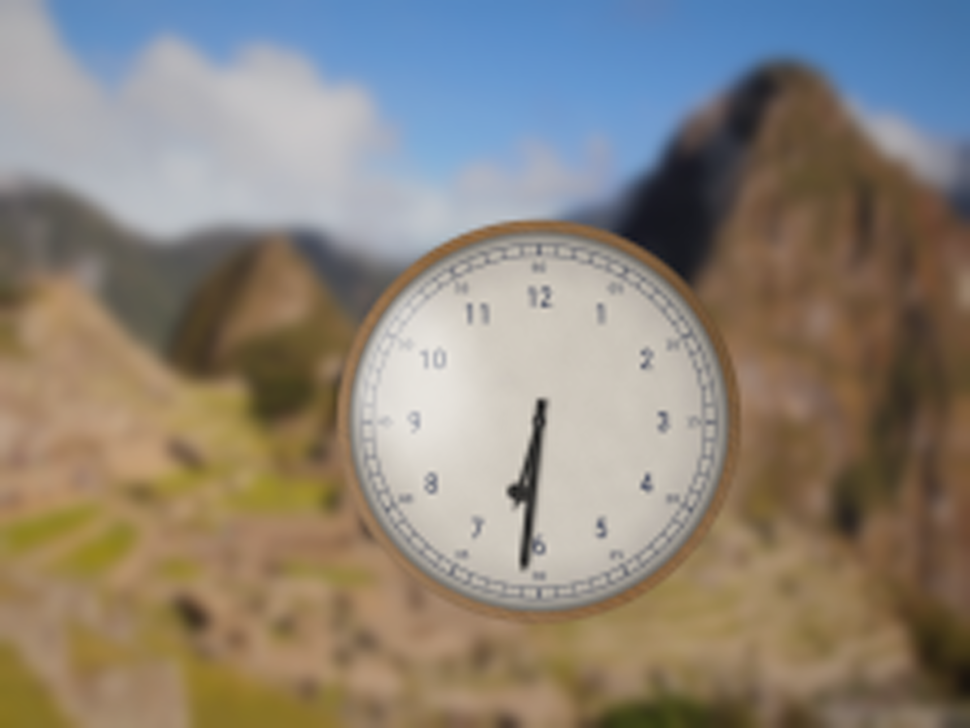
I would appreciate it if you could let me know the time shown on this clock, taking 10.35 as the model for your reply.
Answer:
6.31
